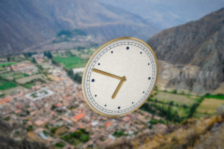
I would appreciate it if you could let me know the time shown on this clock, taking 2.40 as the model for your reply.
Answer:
6.48
